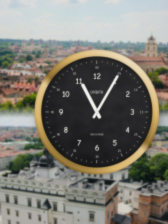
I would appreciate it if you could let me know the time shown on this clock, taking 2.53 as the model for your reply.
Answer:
11.05
